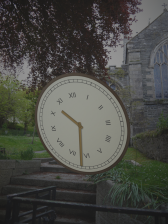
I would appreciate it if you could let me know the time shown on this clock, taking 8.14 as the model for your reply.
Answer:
10.32
